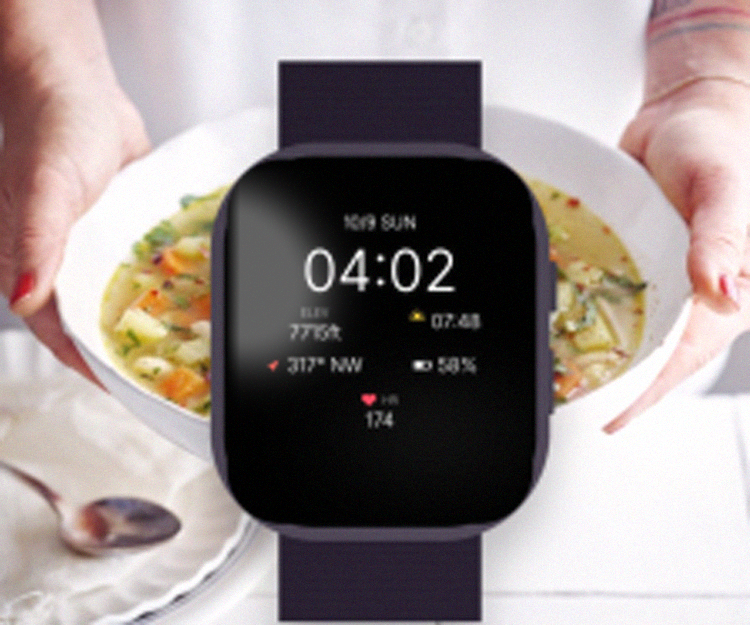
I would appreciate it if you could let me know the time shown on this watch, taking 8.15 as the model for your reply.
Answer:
4.02
